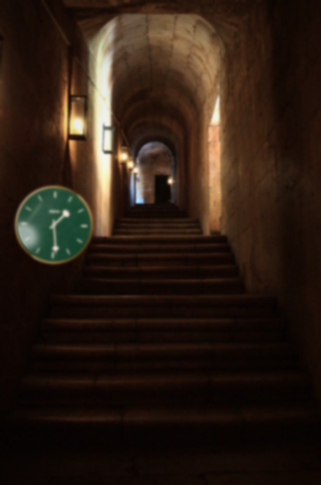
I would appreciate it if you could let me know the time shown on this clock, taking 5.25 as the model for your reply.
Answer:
1.29
